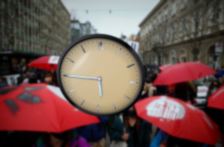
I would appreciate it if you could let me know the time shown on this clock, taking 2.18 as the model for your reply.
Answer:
5.45
